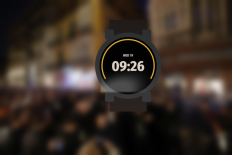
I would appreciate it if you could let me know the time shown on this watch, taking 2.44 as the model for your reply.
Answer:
9.26
